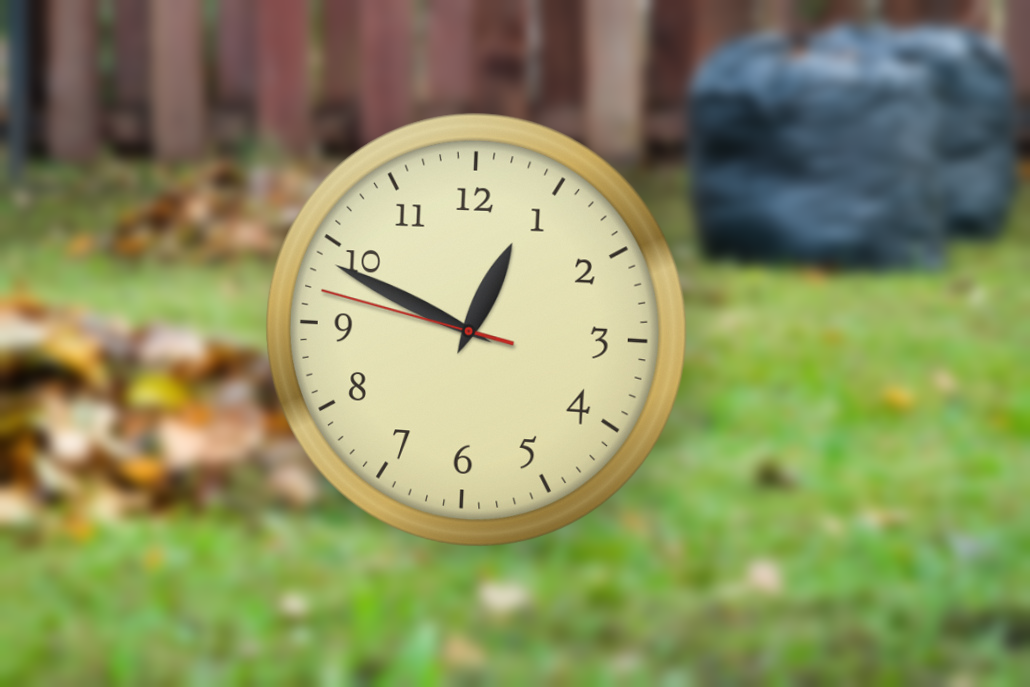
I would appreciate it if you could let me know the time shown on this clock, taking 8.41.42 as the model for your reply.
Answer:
12.48.47
